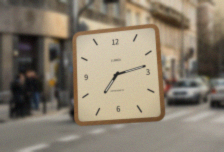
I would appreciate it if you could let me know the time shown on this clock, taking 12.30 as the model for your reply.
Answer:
7.13
